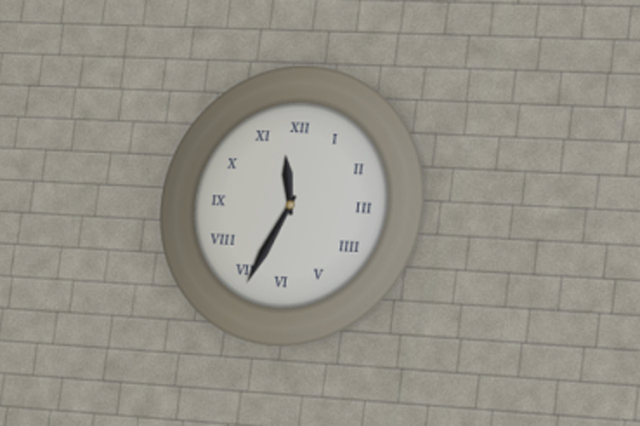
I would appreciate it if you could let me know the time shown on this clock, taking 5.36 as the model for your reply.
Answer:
11.34
